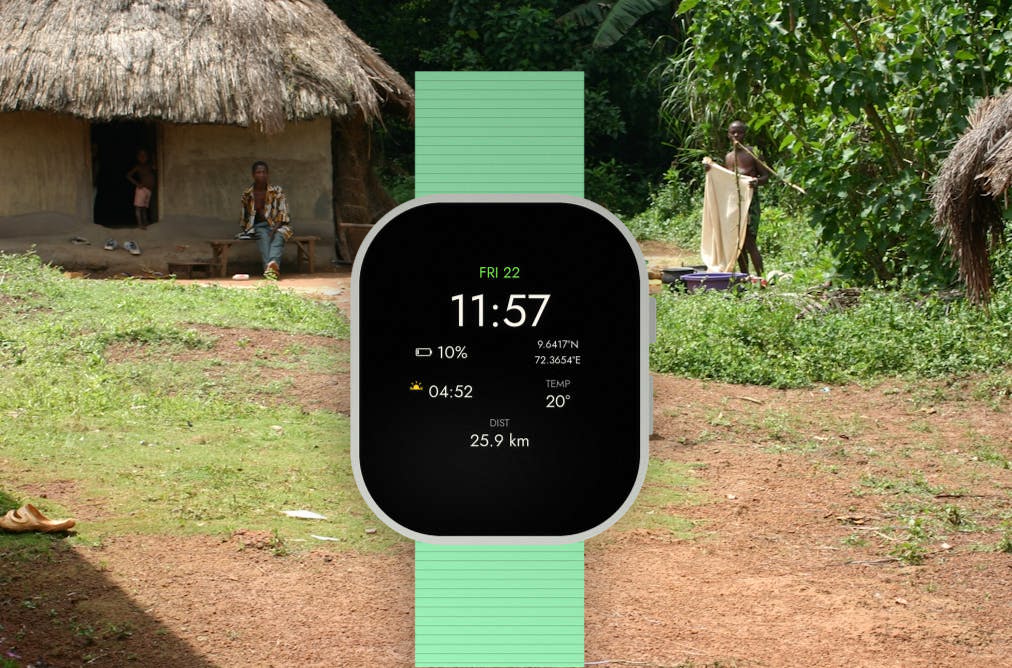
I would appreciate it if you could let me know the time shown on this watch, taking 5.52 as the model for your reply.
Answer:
11.57
